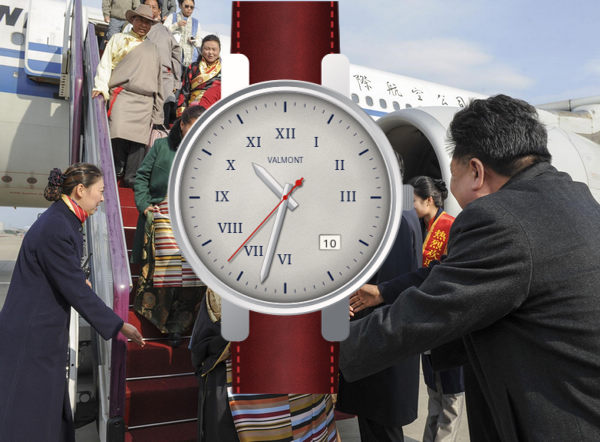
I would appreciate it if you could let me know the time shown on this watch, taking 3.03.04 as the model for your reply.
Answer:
10.32.37
